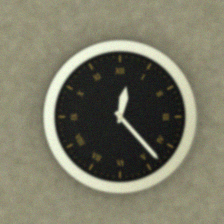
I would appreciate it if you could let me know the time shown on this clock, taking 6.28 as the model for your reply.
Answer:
12.23
